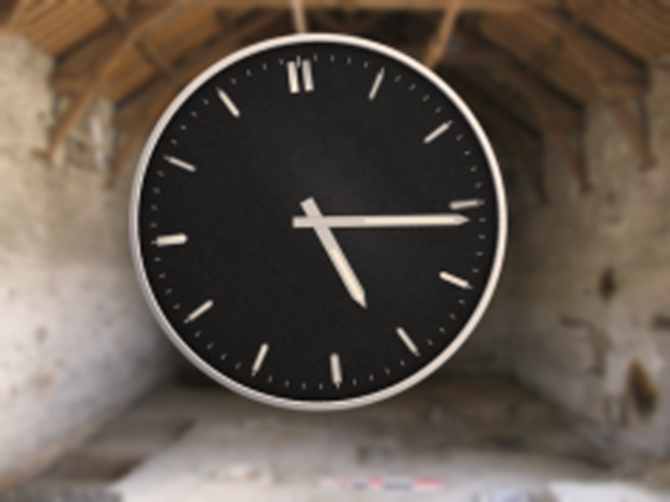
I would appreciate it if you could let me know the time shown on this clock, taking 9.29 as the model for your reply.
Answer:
5.16
